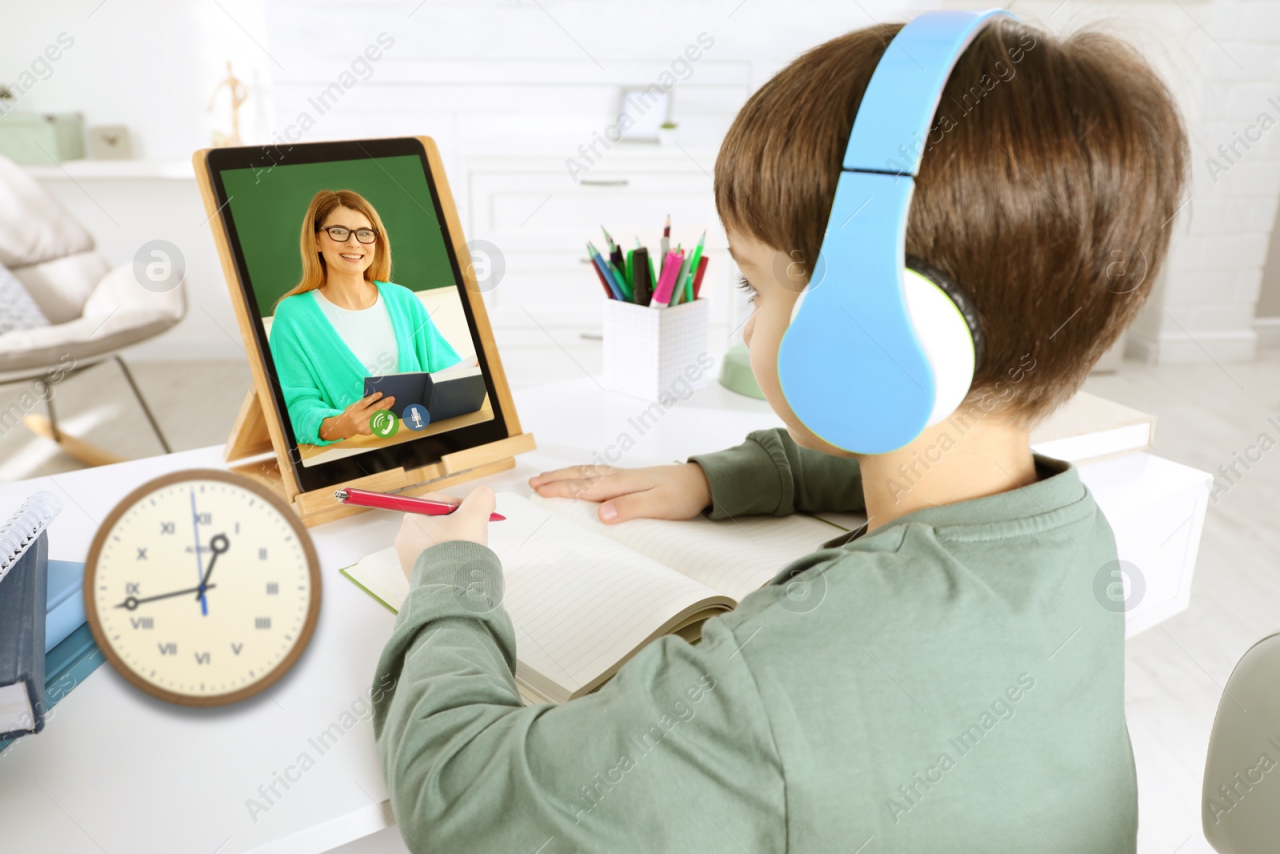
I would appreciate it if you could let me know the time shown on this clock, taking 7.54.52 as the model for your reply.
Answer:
12.42.59
